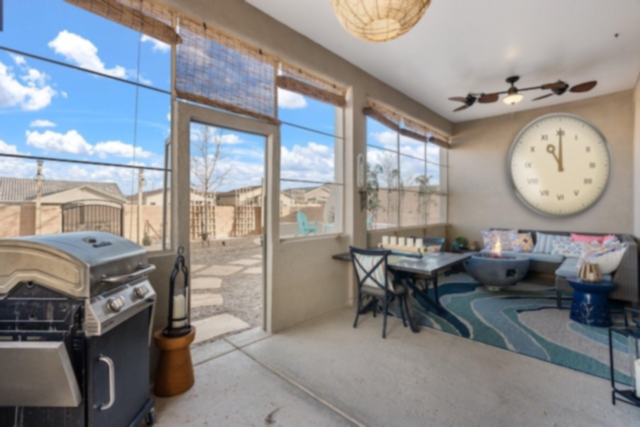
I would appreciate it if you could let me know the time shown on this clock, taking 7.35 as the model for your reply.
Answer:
11.00
